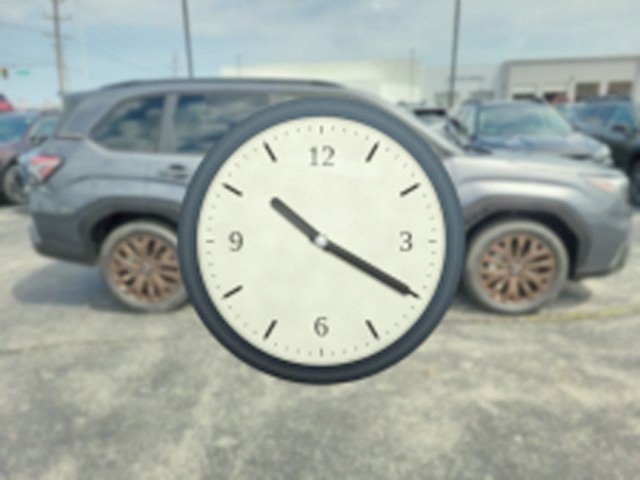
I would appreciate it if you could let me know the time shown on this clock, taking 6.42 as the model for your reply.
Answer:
10.20
